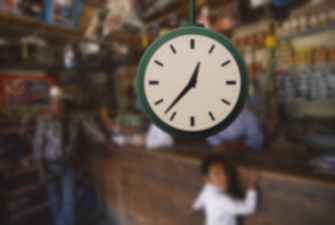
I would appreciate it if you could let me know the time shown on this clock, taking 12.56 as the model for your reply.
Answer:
12.37
